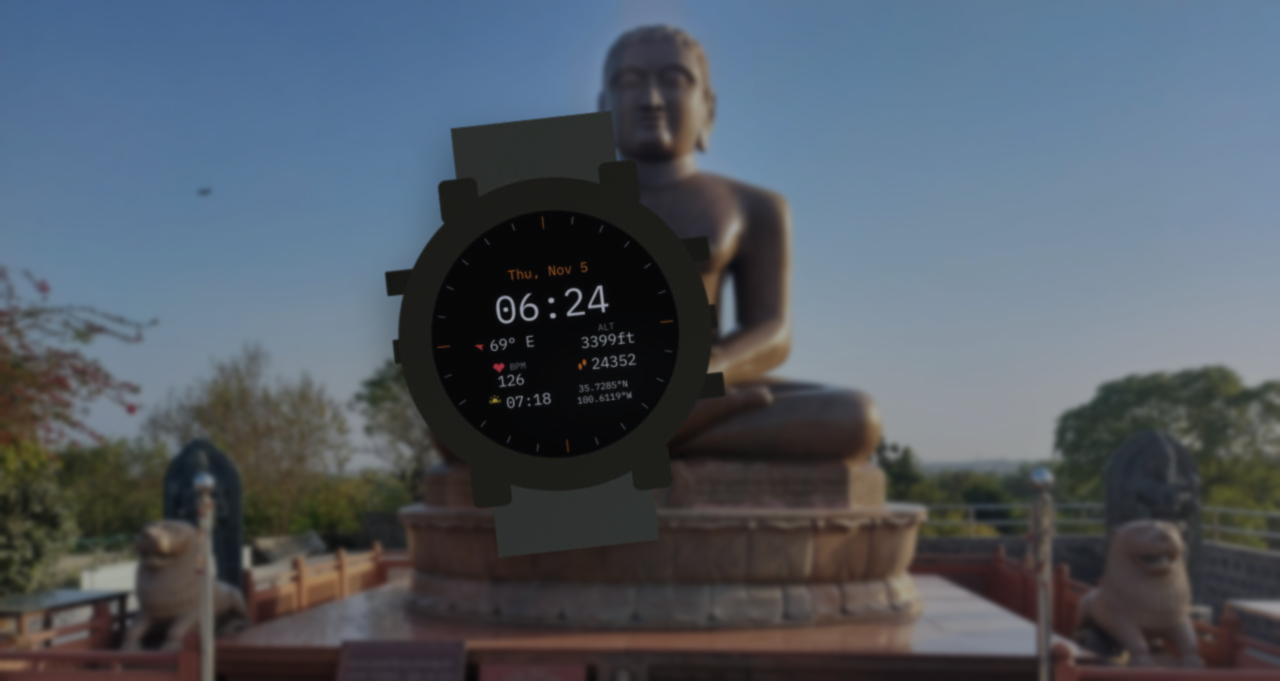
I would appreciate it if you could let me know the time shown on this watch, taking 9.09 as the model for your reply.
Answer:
6.24
